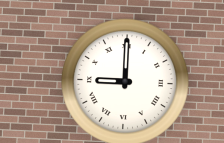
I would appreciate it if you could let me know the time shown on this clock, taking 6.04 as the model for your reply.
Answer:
9.00
